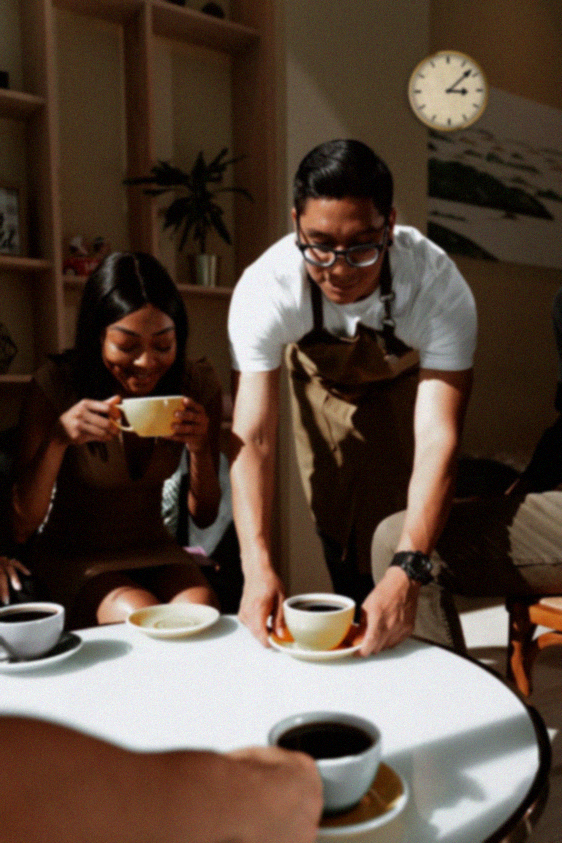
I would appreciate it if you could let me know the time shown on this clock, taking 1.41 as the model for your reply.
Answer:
3.08
